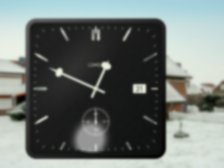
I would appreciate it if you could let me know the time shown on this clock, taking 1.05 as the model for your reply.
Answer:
12.49
